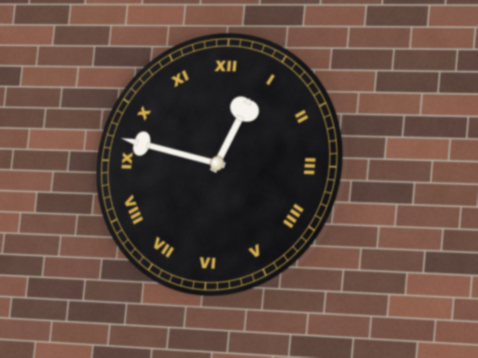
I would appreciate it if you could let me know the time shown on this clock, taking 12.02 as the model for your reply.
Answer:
12.47
